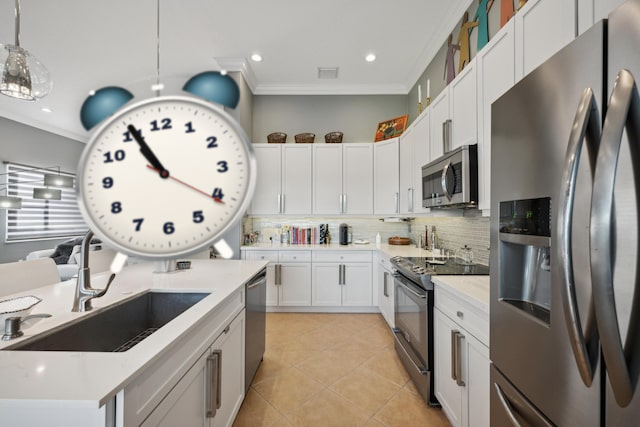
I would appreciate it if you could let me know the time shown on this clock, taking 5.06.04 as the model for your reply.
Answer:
10.55.21
